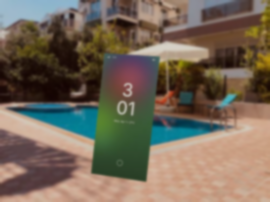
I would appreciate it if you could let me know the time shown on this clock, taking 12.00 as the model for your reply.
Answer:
3.01
